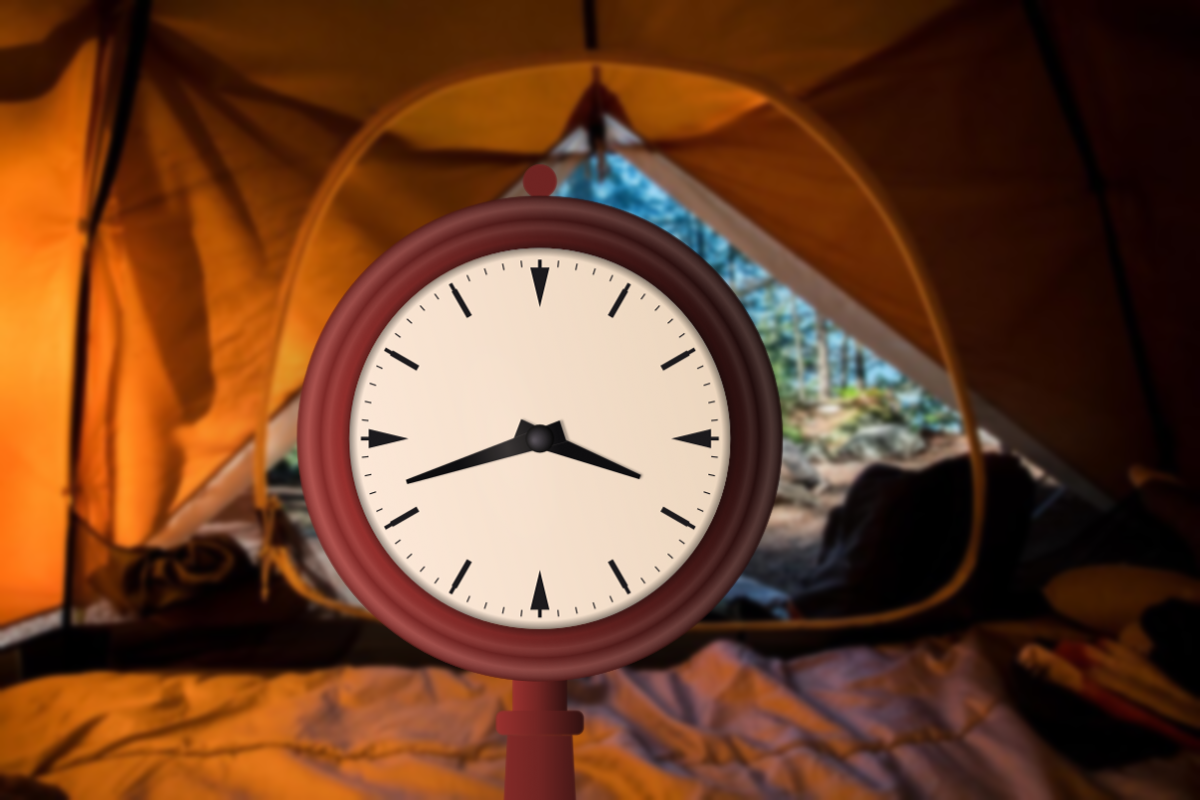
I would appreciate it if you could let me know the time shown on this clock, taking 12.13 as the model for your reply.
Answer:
3.42
